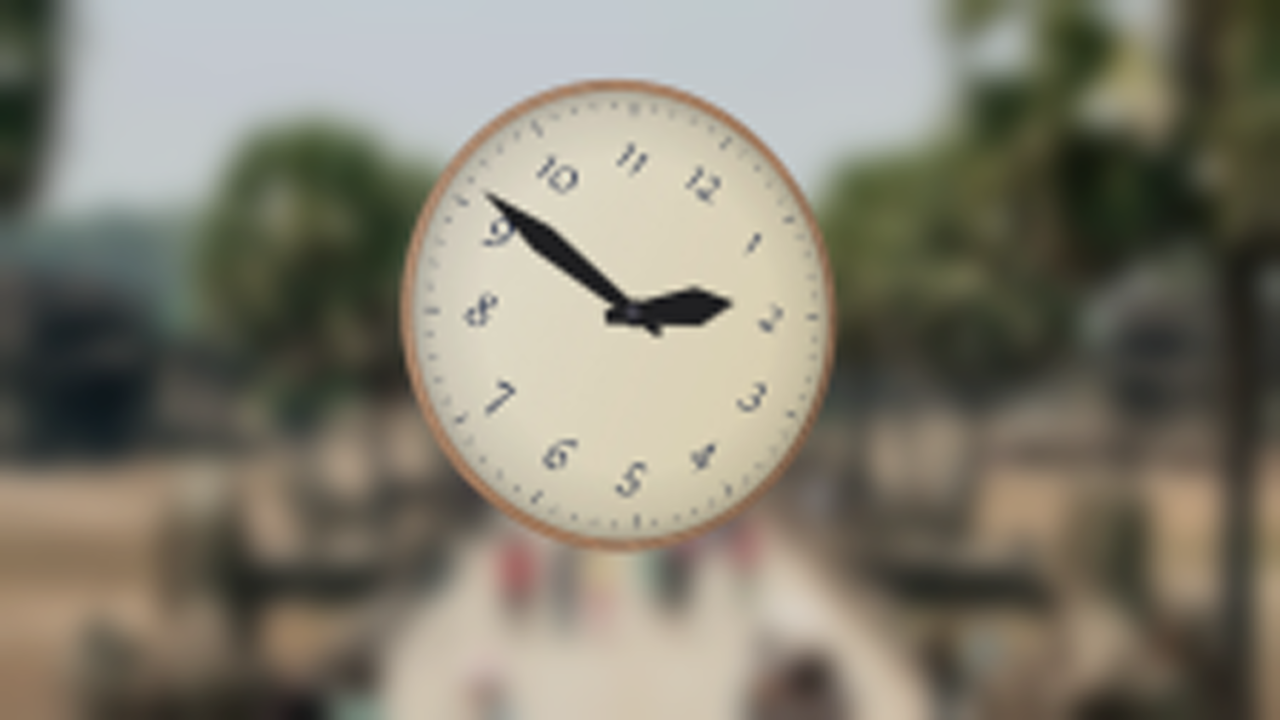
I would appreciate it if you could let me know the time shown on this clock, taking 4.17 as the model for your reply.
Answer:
1.46
